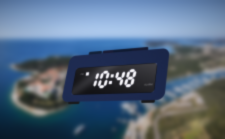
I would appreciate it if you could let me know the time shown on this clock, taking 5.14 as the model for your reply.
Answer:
10.48
